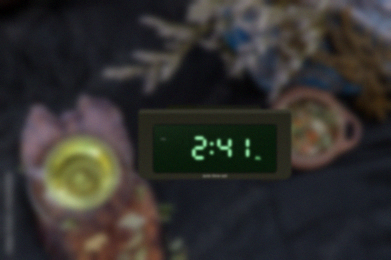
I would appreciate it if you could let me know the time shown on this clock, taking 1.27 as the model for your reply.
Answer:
2.41
